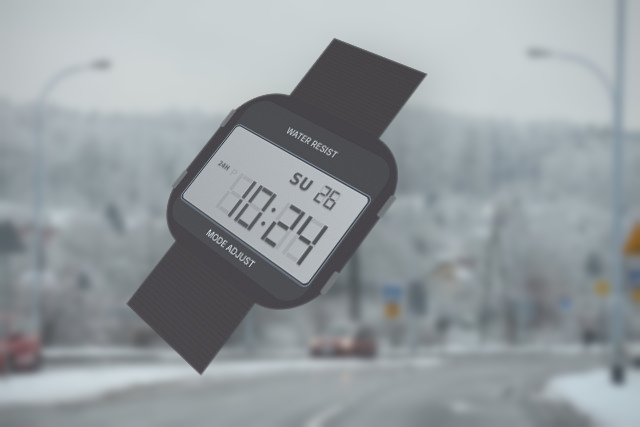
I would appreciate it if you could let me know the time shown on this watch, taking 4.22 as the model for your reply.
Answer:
10.24
